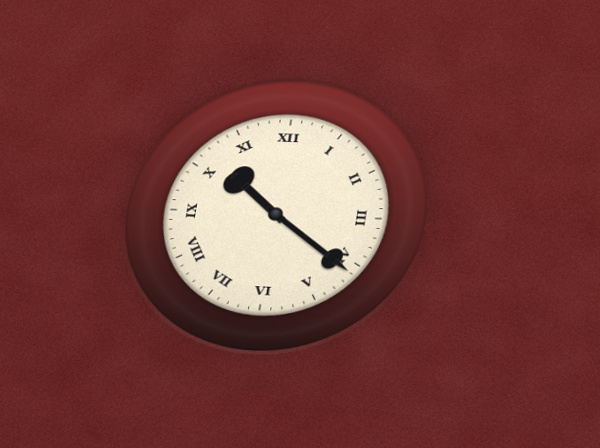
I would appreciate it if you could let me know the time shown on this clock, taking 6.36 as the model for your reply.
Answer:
10.21
